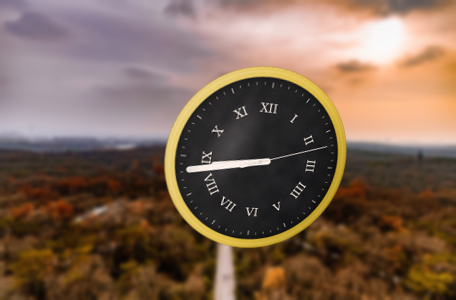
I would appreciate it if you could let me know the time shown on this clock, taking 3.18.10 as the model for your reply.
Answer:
8.43.12
